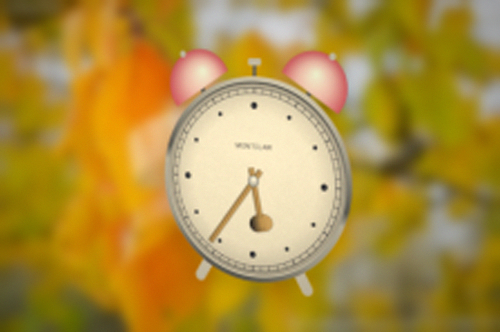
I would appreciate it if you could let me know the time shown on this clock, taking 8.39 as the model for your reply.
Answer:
5.36
